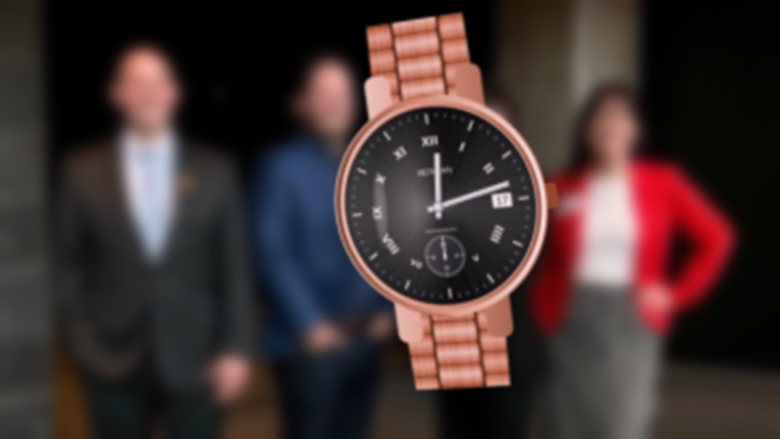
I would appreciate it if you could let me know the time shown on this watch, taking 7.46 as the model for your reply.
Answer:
12.13
